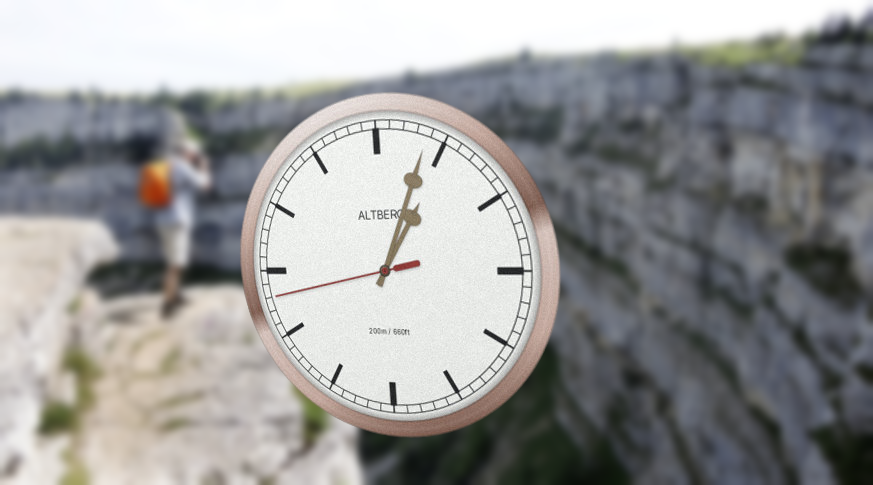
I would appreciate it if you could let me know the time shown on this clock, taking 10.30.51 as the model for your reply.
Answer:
1.03.43
